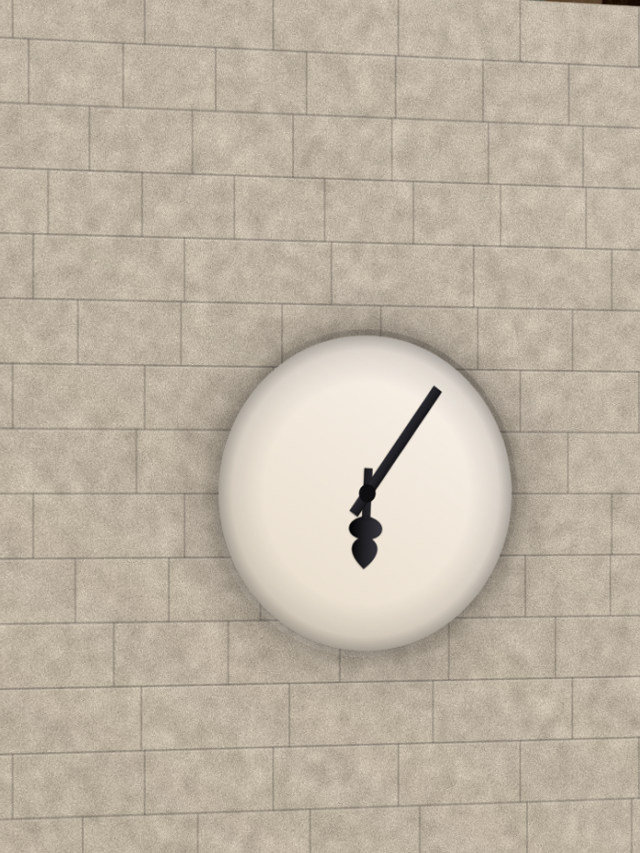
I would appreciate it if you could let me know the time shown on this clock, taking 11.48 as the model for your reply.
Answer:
6.06
